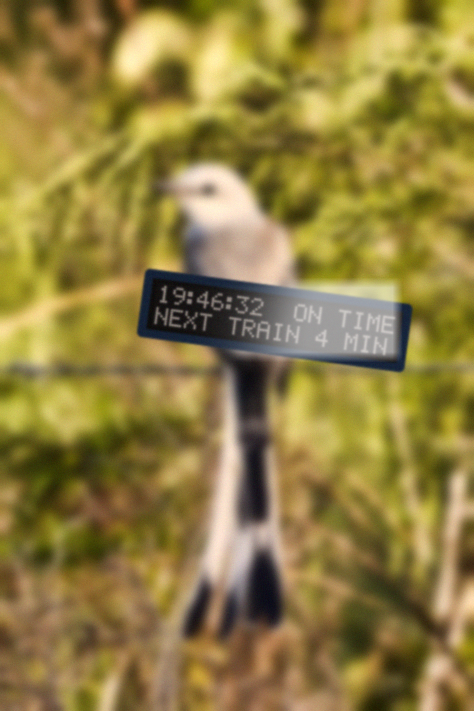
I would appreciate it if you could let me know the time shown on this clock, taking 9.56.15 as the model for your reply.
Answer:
19.46.32
